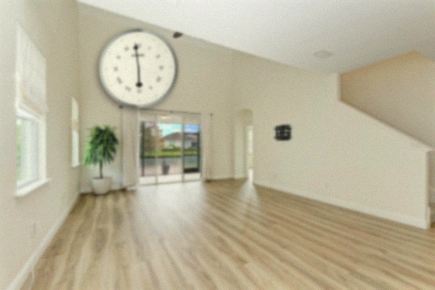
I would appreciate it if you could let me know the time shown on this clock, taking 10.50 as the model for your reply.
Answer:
5.59
